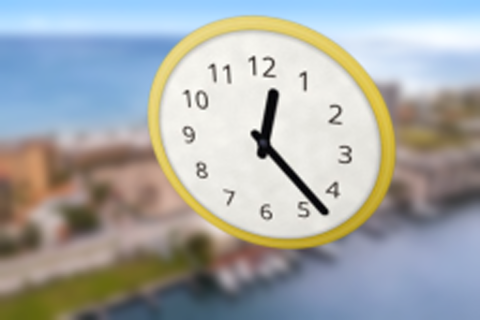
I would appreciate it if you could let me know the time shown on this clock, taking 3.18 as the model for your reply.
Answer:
12.23
